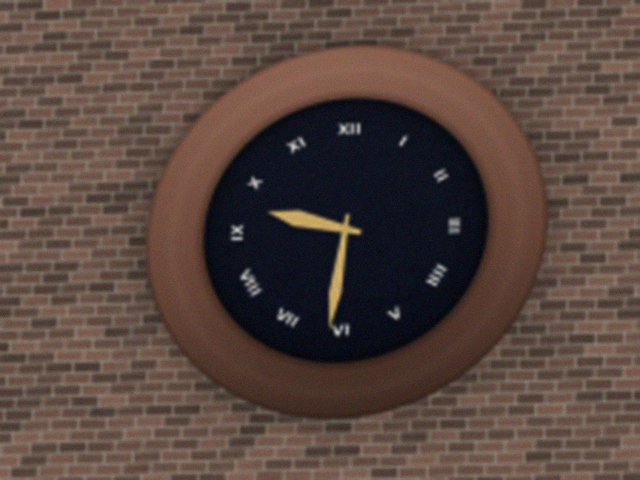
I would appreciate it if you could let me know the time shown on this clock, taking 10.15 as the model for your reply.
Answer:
9.31
